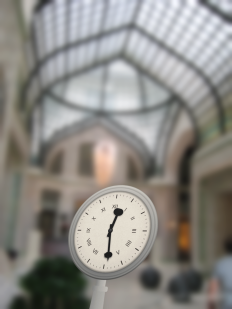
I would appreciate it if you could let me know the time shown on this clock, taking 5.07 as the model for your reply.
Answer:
12.29
